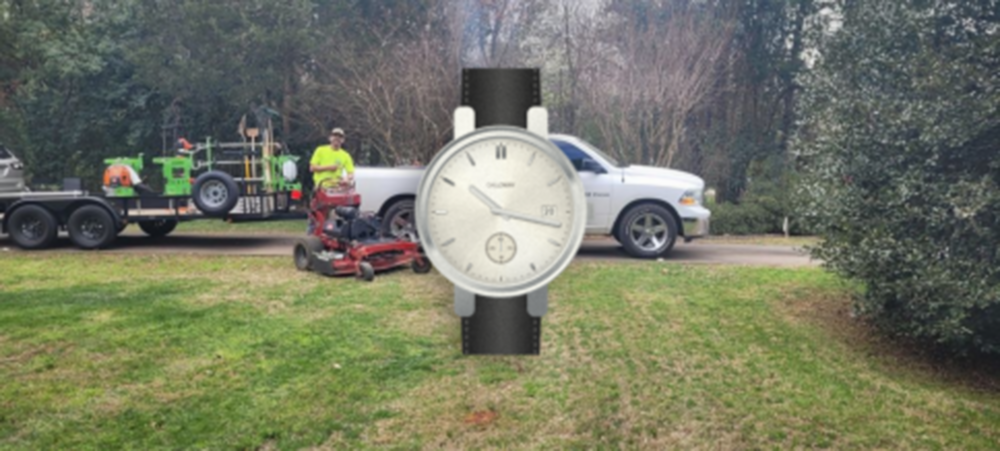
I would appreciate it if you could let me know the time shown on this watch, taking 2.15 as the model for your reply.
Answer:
10.17
